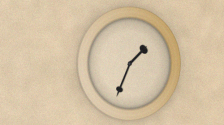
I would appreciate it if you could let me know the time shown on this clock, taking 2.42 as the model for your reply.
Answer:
1.34
